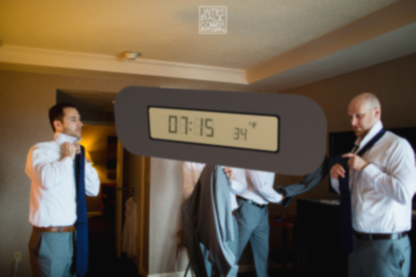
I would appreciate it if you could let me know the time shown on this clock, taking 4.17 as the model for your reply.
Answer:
7.15
